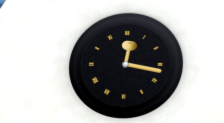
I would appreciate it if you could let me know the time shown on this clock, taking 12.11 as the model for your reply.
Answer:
12.17
